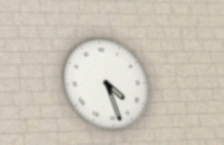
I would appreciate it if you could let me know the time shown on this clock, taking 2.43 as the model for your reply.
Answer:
4.28
